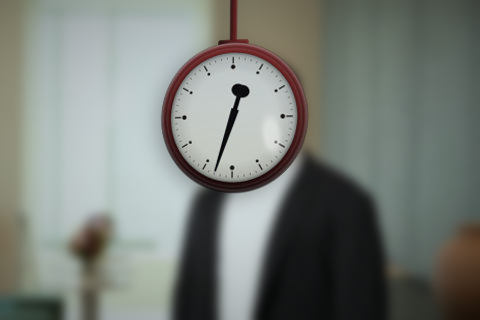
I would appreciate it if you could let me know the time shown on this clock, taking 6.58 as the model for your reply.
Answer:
12.33
